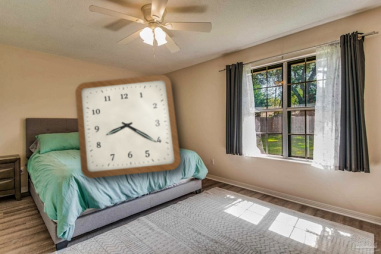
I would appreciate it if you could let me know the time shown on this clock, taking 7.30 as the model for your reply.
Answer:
8.21
